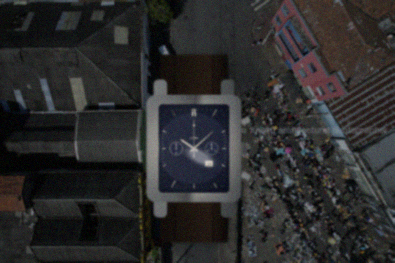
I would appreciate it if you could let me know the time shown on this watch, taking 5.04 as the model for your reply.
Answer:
10.08
